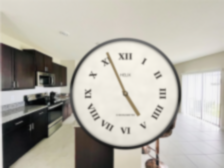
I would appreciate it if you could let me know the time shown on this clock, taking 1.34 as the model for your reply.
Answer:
4.56
